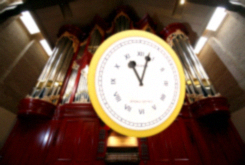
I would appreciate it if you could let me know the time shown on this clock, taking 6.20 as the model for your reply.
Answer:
11.03
